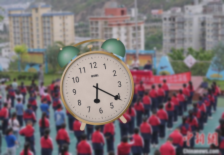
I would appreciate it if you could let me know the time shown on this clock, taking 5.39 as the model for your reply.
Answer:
6.21
